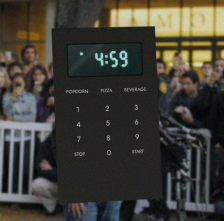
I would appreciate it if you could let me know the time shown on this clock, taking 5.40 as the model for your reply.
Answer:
4.59
